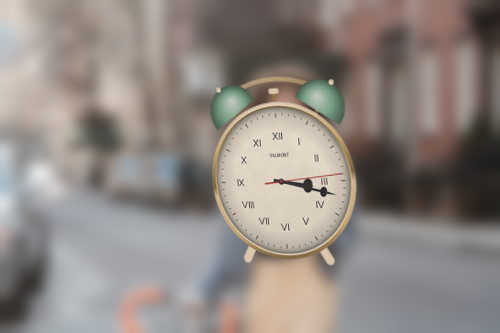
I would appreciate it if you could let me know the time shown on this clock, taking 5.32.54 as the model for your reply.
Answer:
3.17.14
